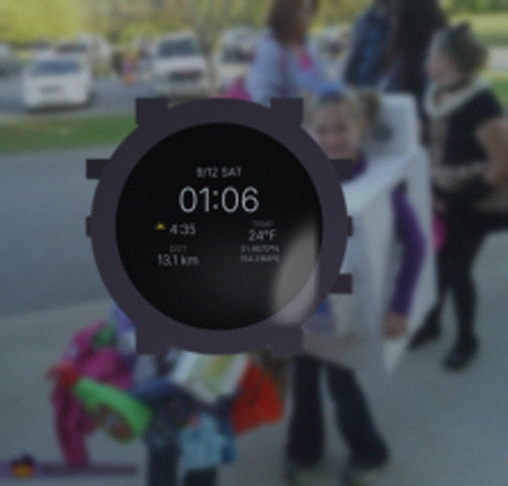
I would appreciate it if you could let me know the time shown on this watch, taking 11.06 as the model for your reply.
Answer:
1.06
